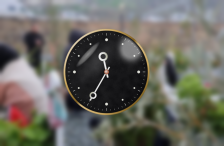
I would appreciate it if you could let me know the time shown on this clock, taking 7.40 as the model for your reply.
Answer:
11.35
